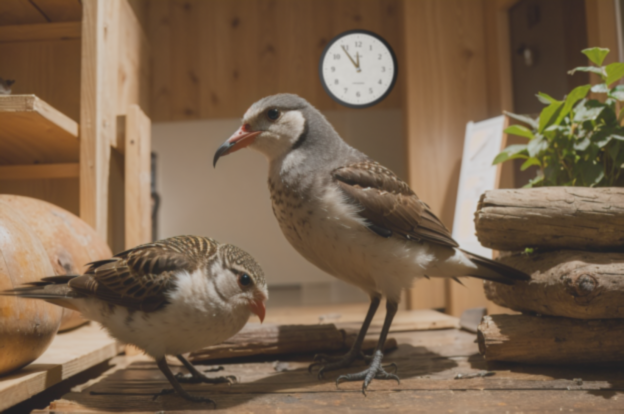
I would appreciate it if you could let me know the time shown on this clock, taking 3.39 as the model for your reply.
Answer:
11.54
